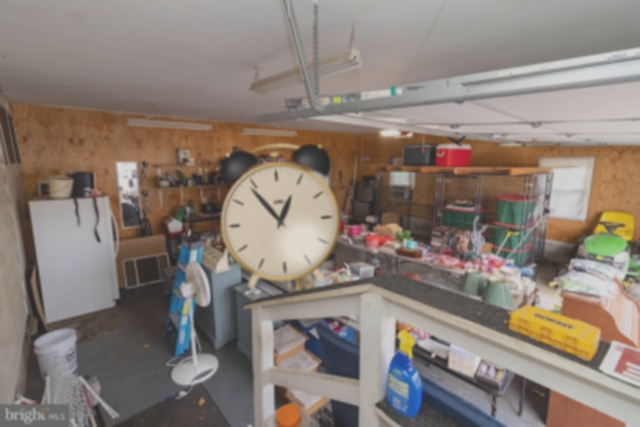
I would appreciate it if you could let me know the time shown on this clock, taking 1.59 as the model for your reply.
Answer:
12.54
